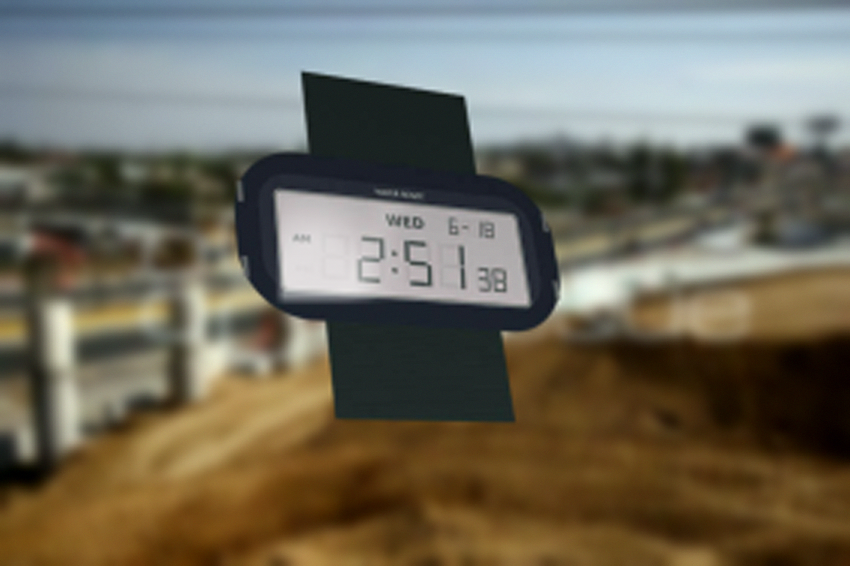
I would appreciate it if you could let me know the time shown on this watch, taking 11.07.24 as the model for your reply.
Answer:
2.51.38
